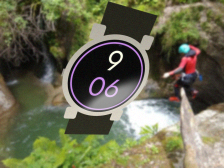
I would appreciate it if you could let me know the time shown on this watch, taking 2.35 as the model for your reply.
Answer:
9.06
